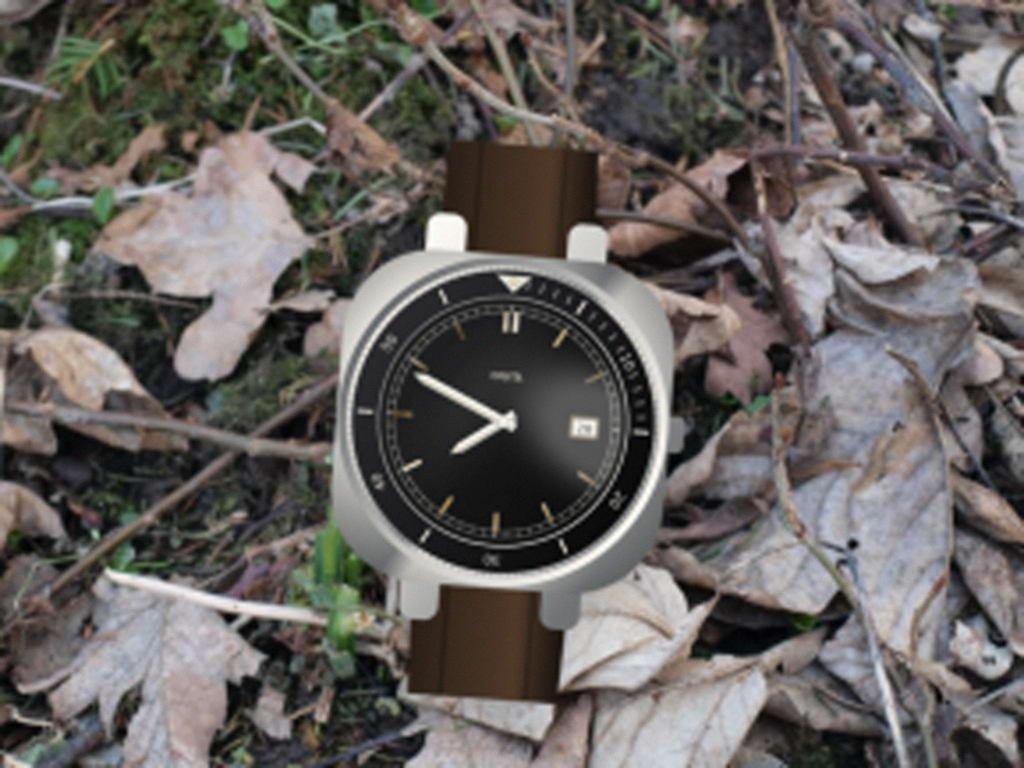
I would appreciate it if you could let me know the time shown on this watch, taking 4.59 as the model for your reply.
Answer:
7.49
